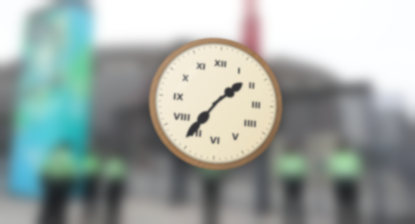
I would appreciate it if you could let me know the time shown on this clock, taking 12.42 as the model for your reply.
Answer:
1.36
